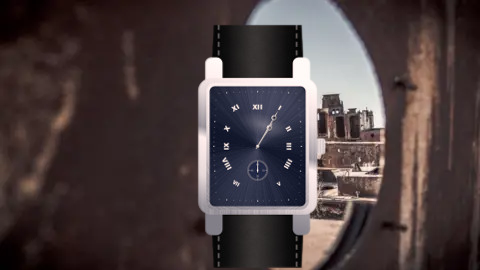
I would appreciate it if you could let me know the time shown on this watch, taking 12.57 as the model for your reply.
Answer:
1.05
